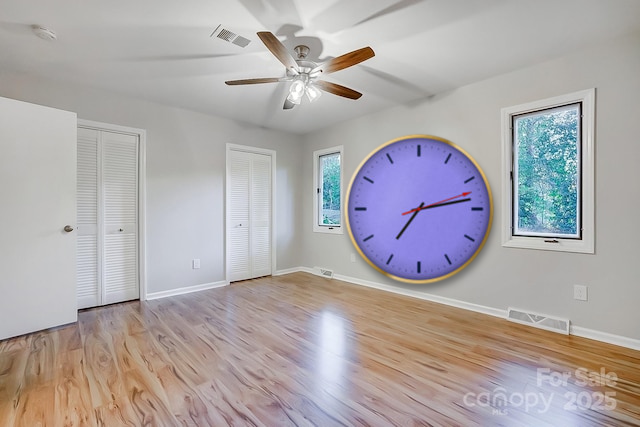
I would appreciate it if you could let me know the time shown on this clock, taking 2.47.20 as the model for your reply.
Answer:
7.13.12
